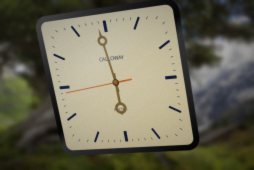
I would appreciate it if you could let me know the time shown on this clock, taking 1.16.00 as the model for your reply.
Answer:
5.58.44
